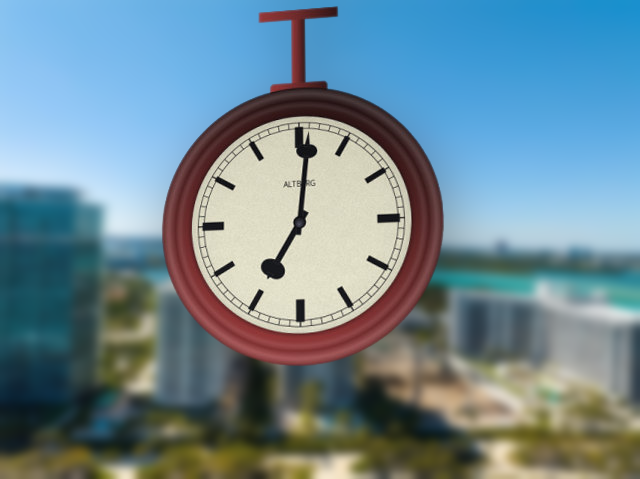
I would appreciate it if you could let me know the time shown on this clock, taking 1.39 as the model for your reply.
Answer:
7.01
